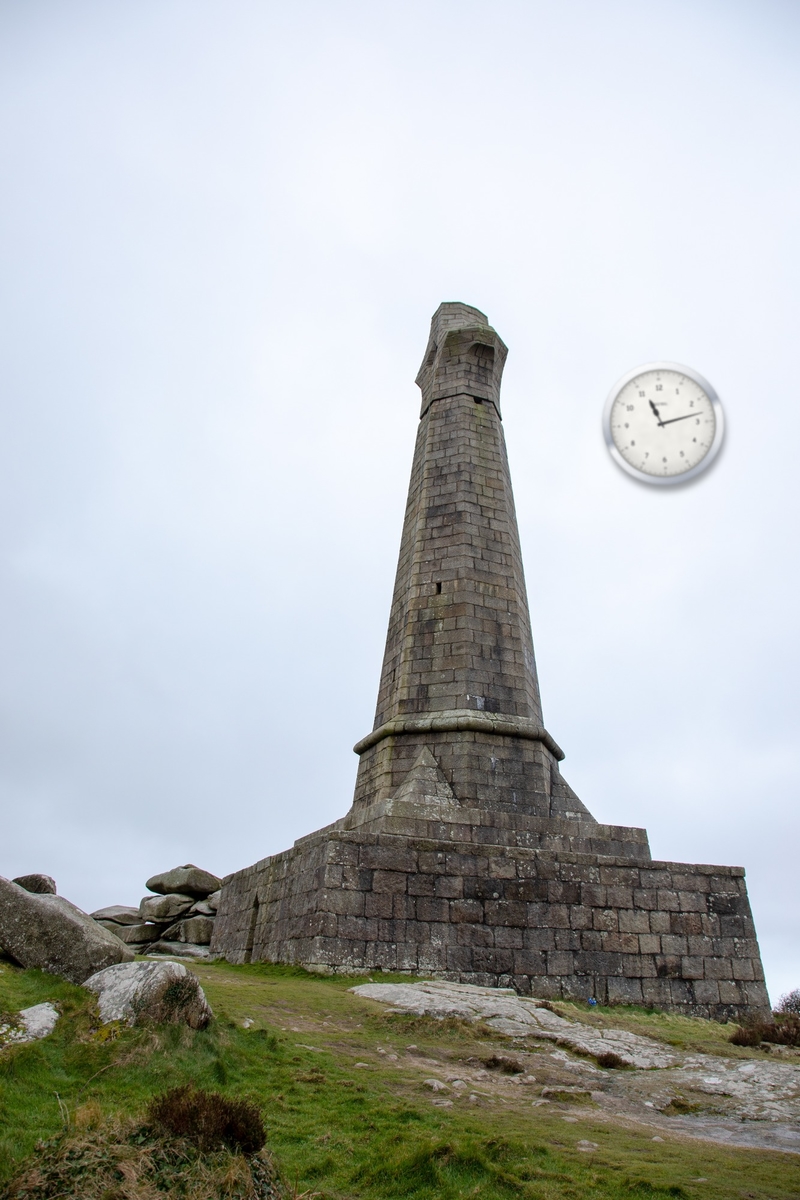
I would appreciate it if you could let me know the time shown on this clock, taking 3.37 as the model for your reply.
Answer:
11.13
